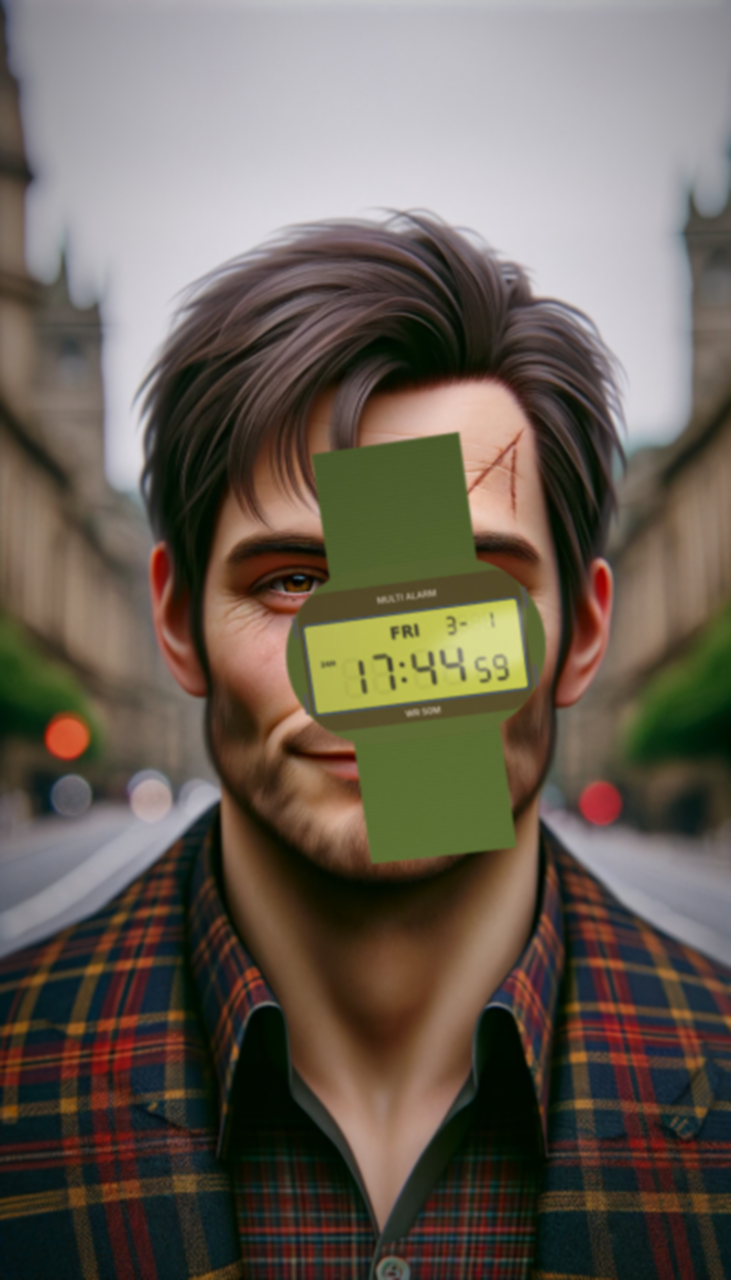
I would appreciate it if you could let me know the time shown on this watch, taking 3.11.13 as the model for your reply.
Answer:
17.44.59
